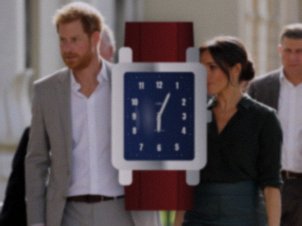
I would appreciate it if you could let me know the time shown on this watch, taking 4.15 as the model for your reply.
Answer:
6.04
